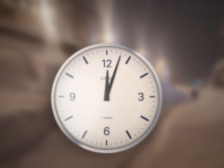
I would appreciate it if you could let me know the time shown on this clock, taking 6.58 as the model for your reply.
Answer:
12.03
